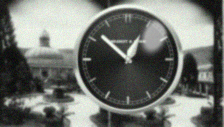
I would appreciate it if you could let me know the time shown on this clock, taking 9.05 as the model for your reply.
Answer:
12.52
